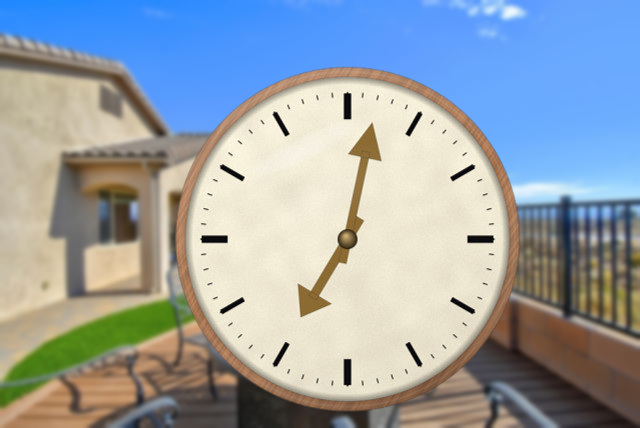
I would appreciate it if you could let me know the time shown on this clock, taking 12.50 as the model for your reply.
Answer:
7.02
